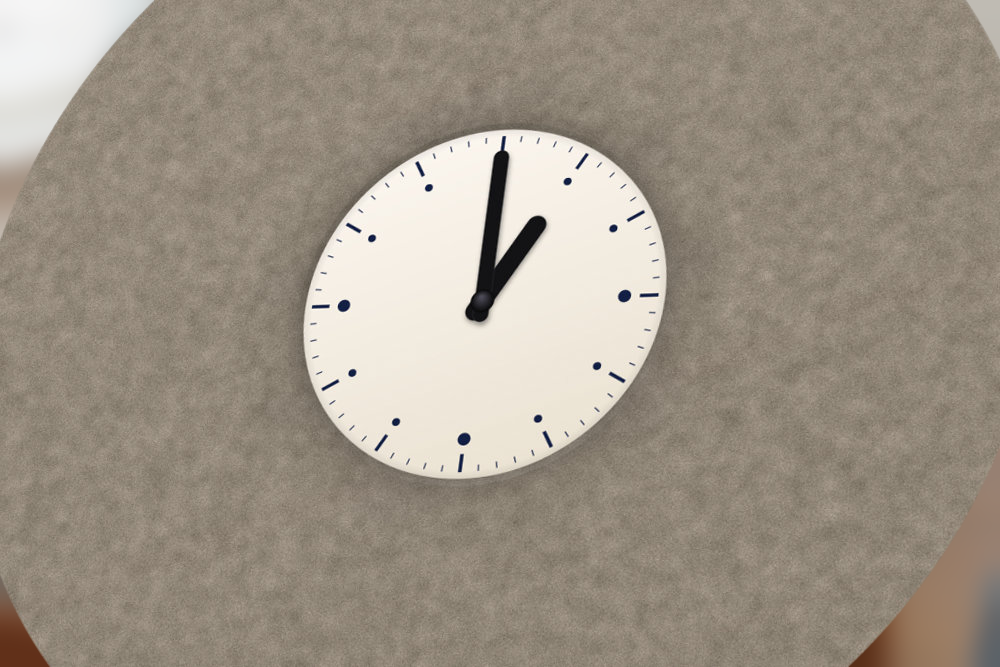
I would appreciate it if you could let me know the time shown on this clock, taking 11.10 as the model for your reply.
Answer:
1.00
